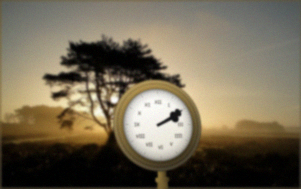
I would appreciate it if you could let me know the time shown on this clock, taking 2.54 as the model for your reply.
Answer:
2.10
